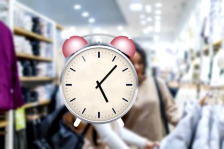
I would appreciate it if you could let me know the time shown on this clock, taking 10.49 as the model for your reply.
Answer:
5.07
